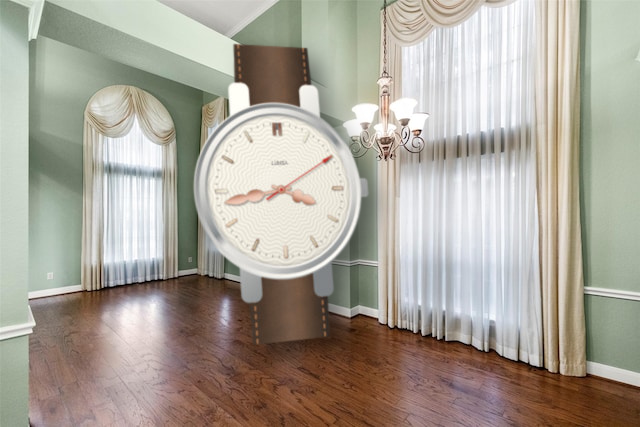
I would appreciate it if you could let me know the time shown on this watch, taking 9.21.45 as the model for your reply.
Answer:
3.43.10
